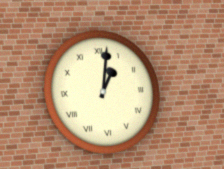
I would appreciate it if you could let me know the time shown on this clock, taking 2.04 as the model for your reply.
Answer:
1.02
